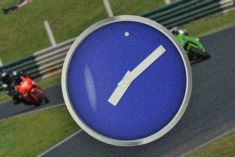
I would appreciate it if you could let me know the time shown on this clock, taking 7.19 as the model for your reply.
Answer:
7.08
